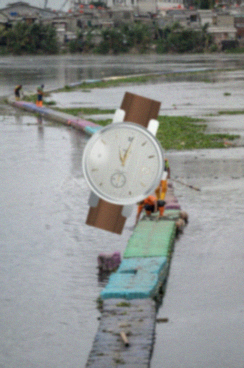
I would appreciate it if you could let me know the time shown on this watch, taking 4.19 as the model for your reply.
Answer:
11.01
